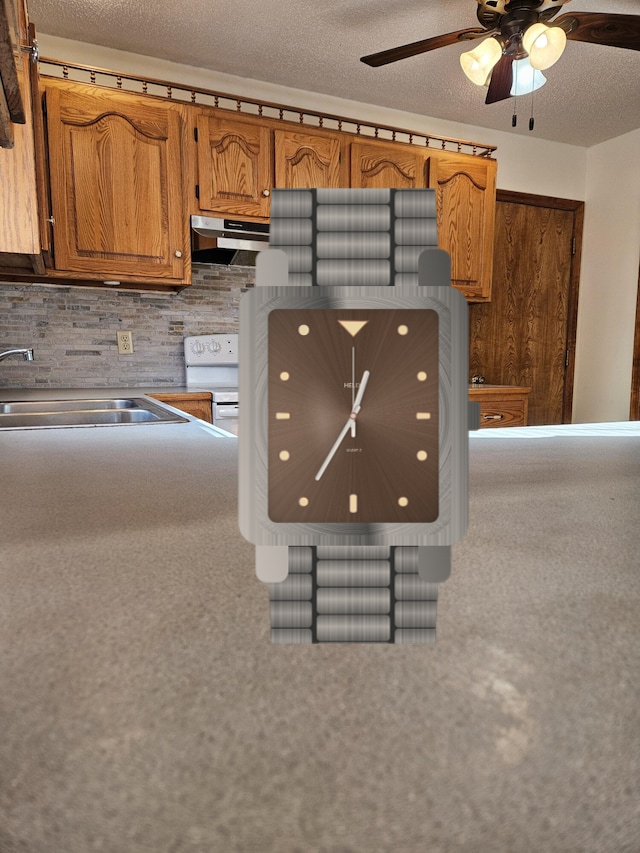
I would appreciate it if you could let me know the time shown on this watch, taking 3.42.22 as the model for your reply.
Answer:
12.35.00
